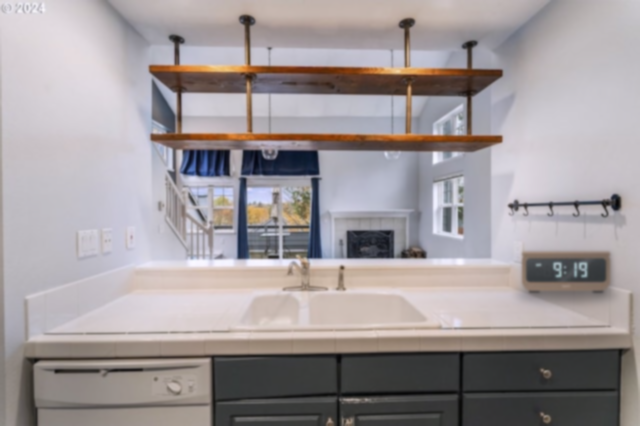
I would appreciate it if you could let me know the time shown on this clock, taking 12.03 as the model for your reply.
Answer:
9.19
